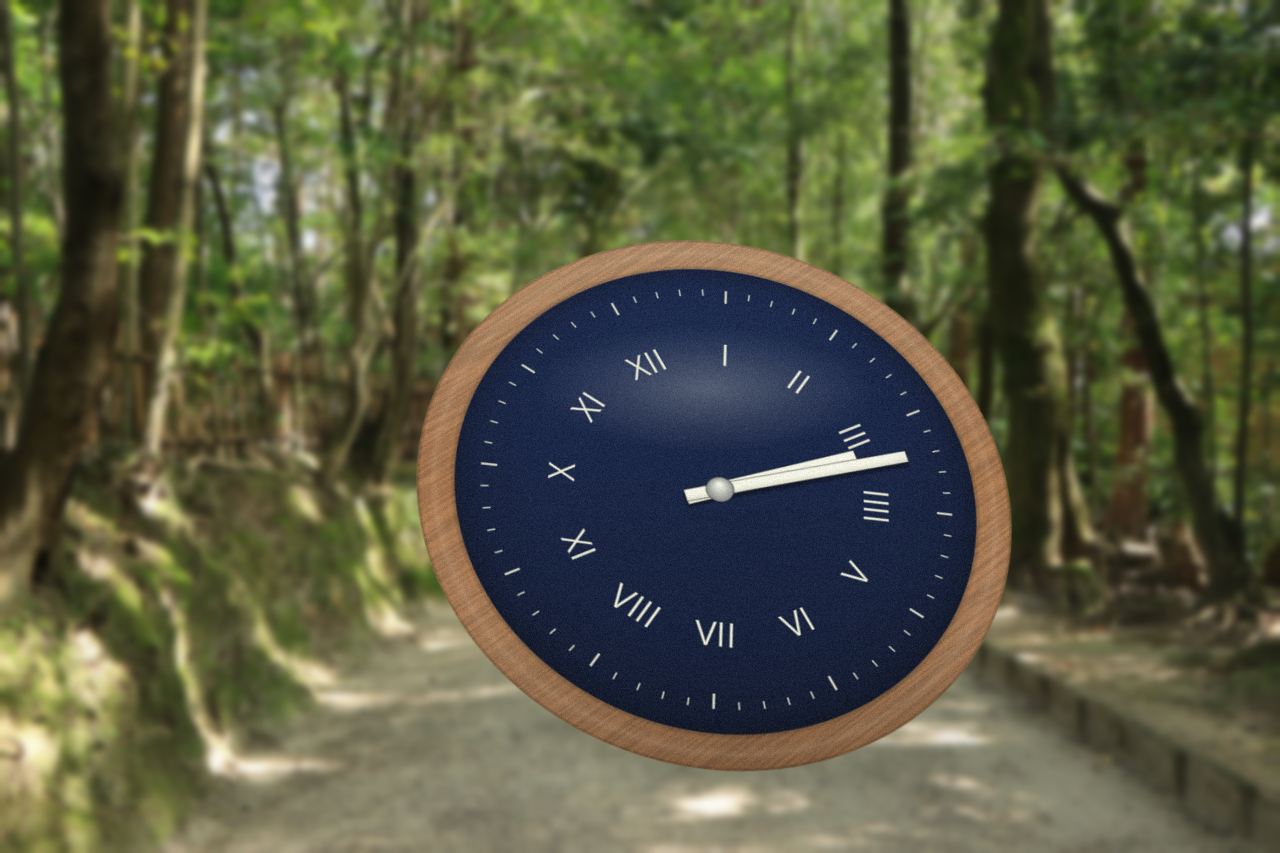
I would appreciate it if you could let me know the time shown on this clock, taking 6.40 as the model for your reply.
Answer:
3.17
